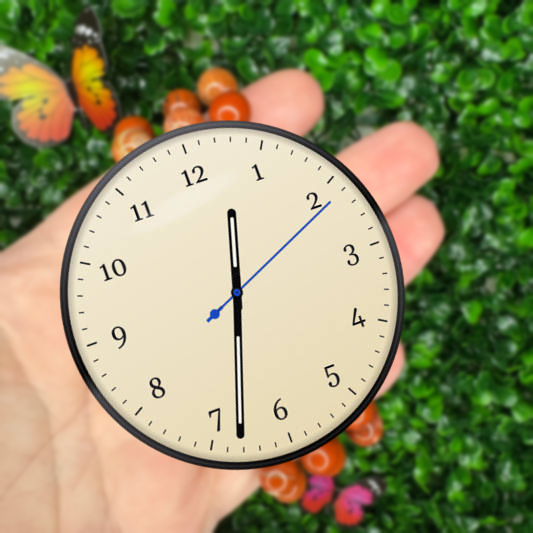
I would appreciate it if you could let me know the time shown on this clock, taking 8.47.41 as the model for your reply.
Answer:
12.33.11
